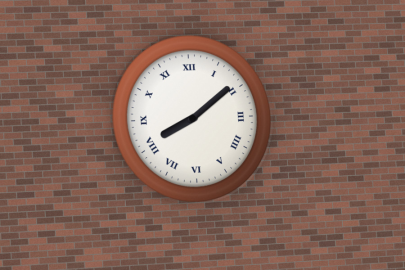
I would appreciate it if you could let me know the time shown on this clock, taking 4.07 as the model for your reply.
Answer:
8.09
